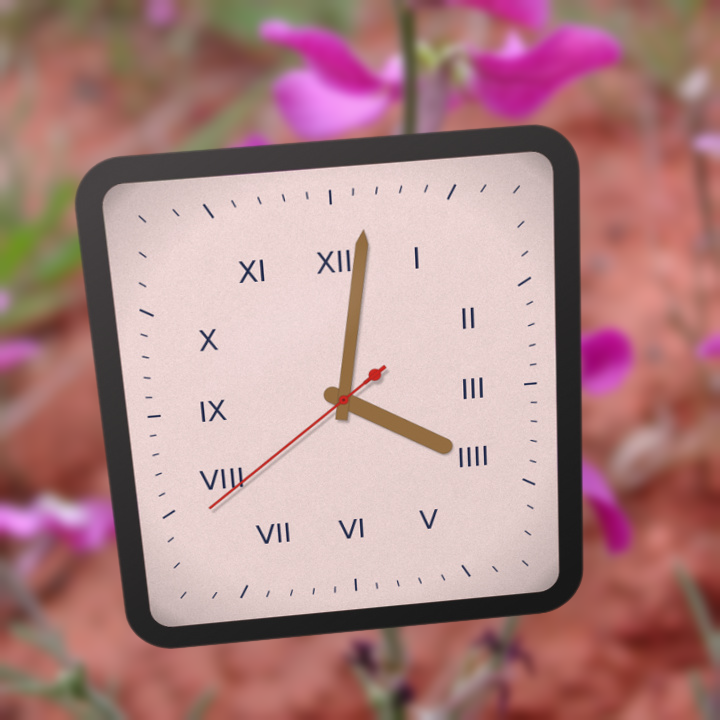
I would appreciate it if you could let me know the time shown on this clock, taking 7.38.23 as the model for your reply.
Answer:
4.01.39
